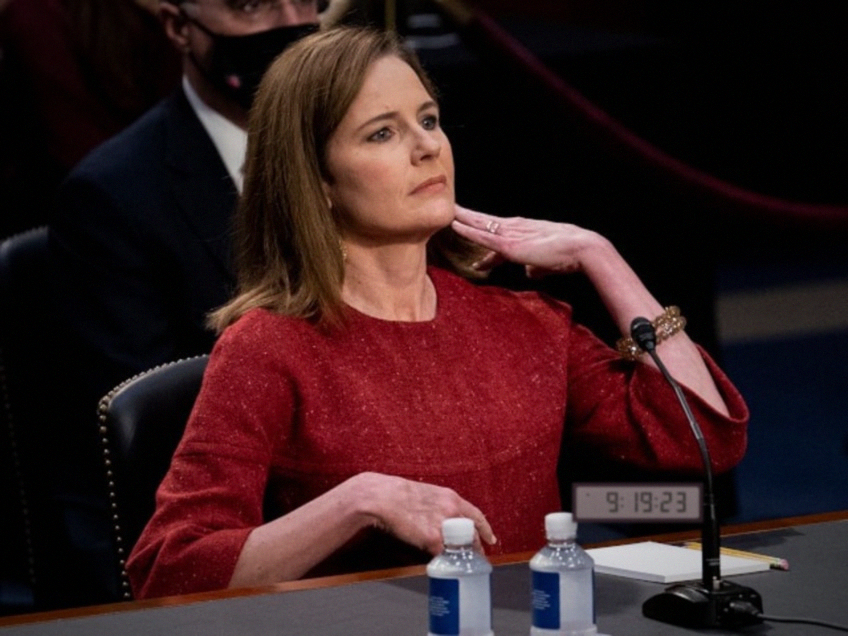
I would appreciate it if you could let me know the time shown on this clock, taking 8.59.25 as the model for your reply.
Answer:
9.19.23
